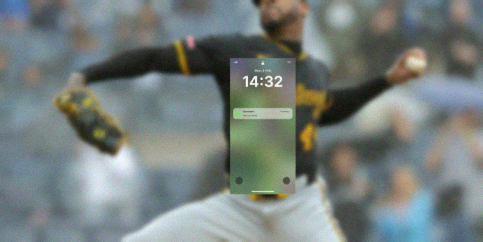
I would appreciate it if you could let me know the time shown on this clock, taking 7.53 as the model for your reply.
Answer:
14.32
